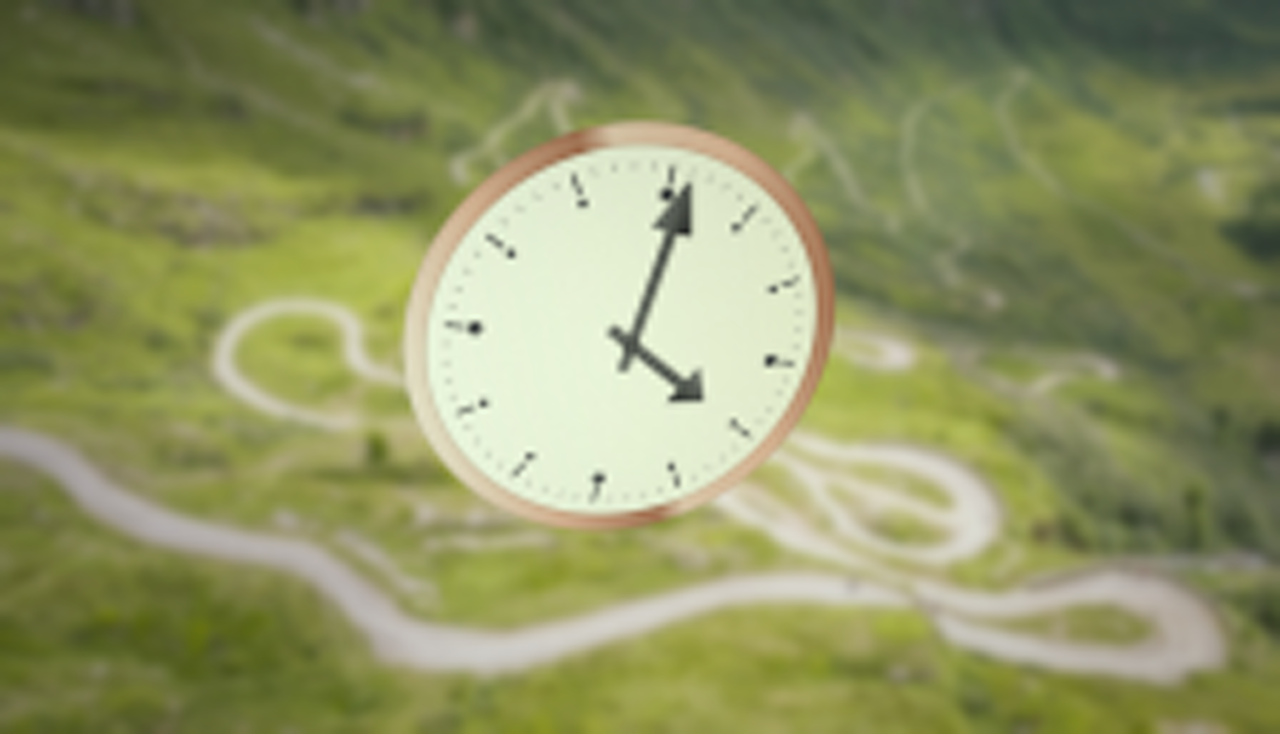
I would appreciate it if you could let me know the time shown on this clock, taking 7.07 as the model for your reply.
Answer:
4.01
